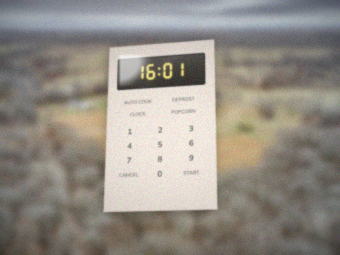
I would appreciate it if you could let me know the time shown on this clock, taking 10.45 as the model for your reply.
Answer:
16.01
